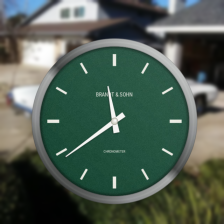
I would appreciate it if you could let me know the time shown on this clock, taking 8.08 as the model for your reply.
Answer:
11.39
